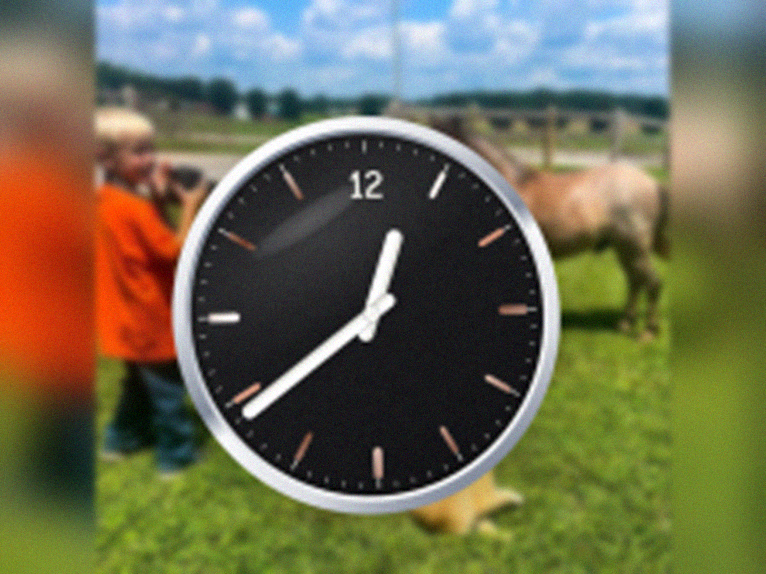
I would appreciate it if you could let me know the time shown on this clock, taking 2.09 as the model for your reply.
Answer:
12.39
